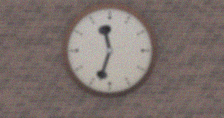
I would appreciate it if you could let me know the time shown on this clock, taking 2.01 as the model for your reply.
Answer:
11.33
